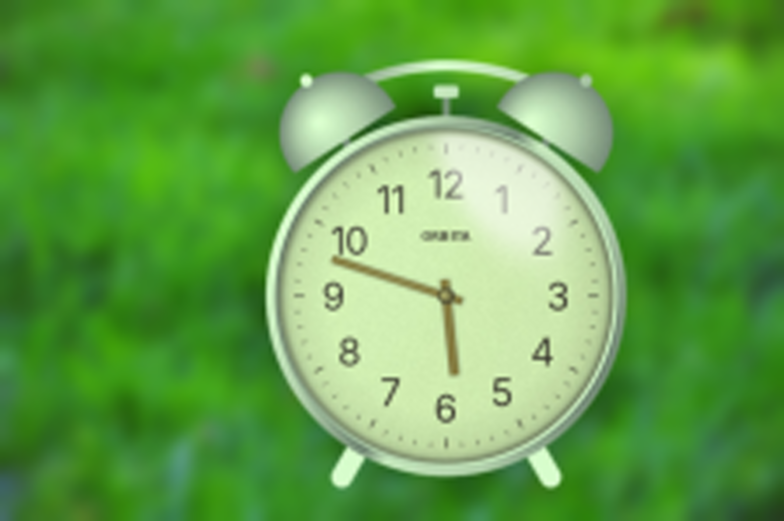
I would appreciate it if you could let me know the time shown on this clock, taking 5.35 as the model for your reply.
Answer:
5.48
